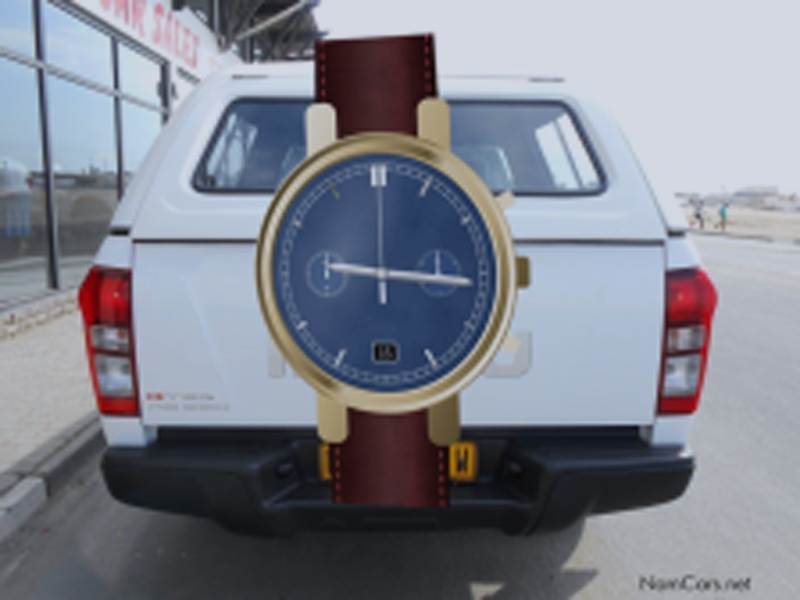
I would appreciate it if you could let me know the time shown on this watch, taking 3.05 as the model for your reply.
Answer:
9.16
